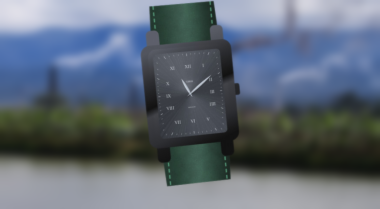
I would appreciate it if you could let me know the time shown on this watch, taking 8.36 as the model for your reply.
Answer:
11.09
